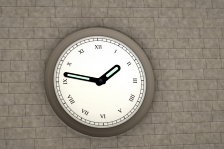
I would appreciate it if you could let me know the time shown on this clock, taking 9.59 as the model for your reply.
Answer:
1.47
